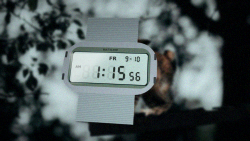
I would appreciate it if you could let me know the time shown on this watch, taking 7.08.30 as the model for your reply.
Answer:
1.15.56
